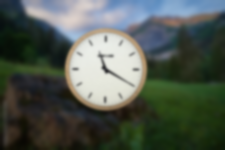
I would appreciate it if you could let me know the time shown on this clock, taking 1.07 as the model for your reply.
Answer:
11.20
